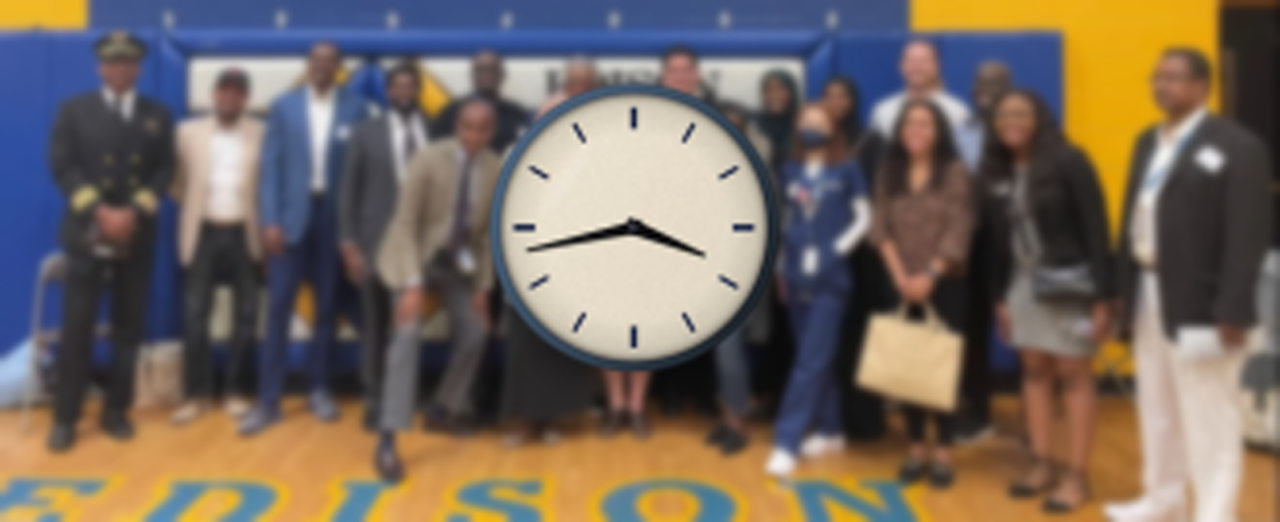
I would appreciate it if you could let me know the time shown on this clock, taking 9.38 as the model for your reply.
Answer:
3.43
